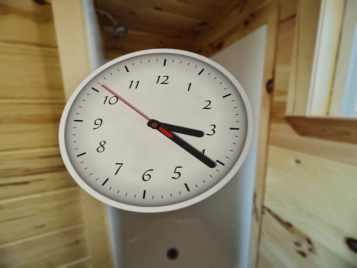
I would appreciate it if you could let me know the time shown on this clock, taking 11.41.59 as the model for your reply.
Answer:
3.20.51
